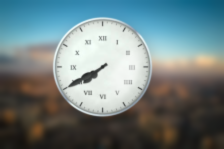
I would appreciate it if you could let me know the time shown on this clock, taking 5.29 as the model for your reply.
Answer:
7.40
